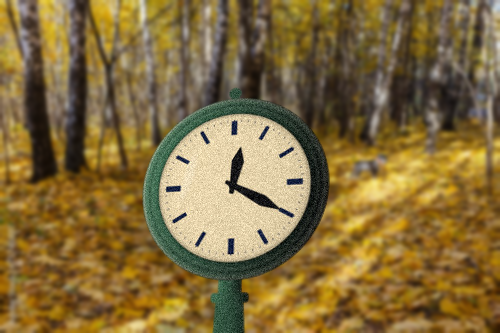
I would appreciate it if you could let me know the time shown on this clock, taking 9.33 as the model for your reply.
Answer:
12.20
